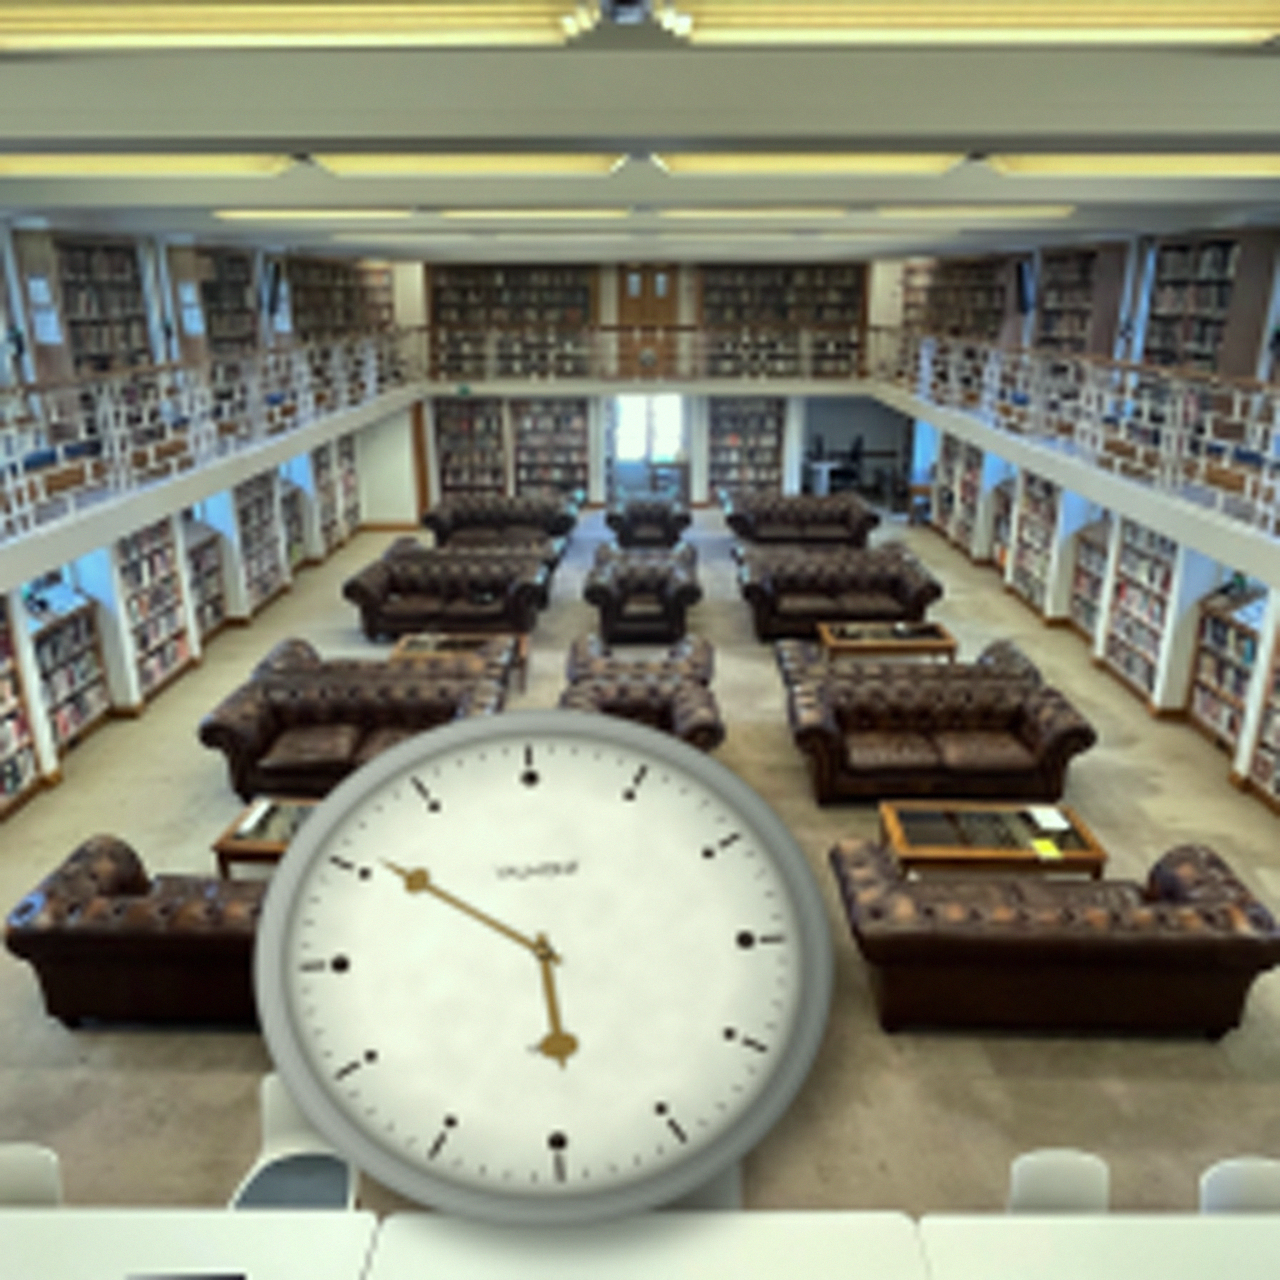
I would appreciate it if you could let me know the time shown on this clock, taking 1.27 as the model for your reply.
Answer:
5.51
